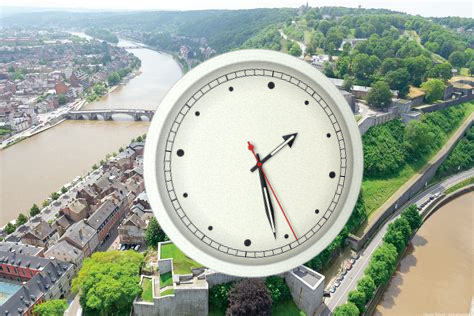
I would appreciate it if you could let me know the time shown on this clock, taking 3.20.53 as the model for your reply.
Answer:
1.26.24
